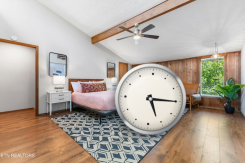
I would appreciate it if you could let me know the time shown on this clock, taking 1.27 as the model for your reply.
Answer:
5.15
